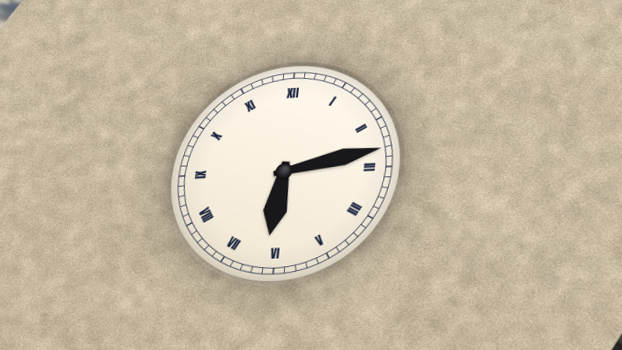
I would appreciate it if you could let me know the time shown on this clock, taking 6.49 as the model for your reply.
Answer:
6.13
